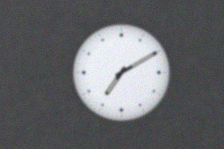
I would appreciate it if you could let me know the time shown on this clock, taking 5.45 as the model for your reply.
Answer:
7.10
